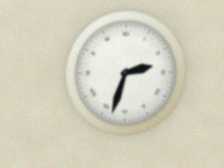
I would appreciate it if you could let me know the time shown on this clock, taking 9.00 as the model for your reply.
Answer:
2.33
